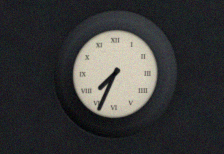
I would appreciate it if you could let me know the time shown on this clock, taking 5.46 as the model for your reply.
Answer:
7.34
